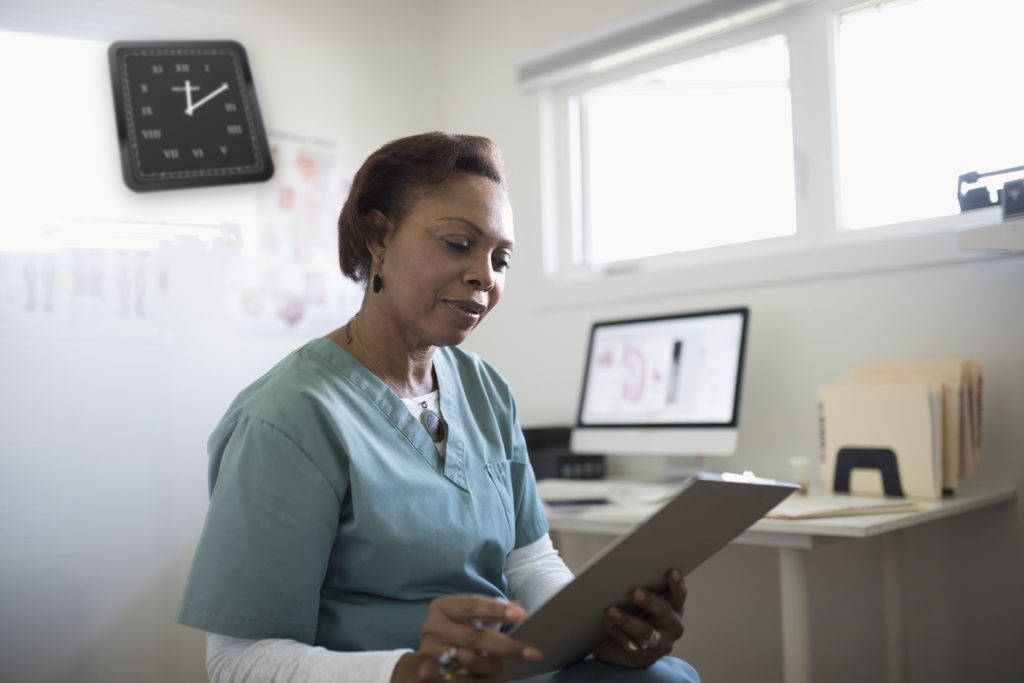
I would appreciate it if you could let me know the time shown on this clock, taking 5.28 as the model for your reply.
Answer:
12.10
